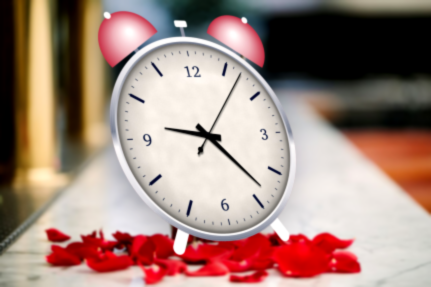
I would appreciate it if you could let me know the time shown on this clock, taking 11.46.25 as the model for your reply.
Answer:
9.23.07
